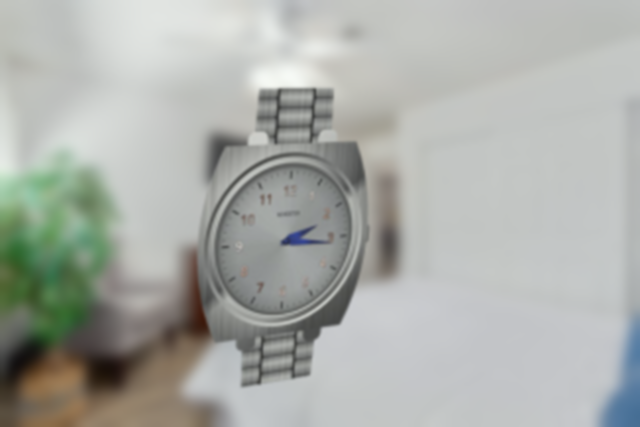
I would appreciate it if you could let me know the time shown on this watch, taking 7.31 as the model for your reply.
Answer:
2.16
